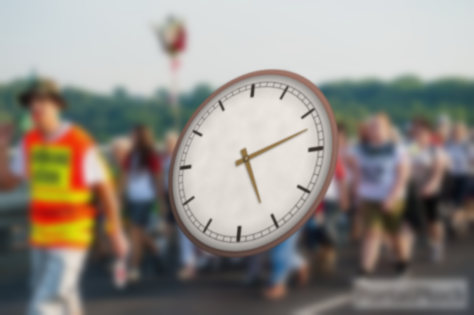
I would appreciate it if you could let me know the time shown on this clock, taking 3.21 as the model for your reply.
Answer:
5.12
